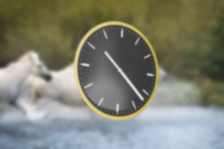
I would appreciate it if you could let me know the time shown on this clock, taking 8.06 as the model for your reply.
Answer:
10.22
